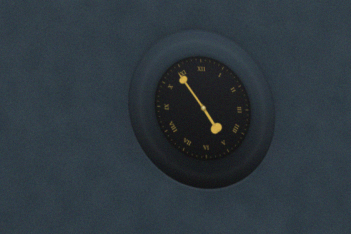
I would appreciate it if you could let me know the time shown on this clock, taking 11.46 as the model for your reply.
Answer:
4.54
